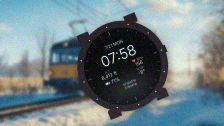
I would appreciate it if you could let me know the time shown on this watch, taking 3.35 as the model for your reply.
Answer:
7.58
